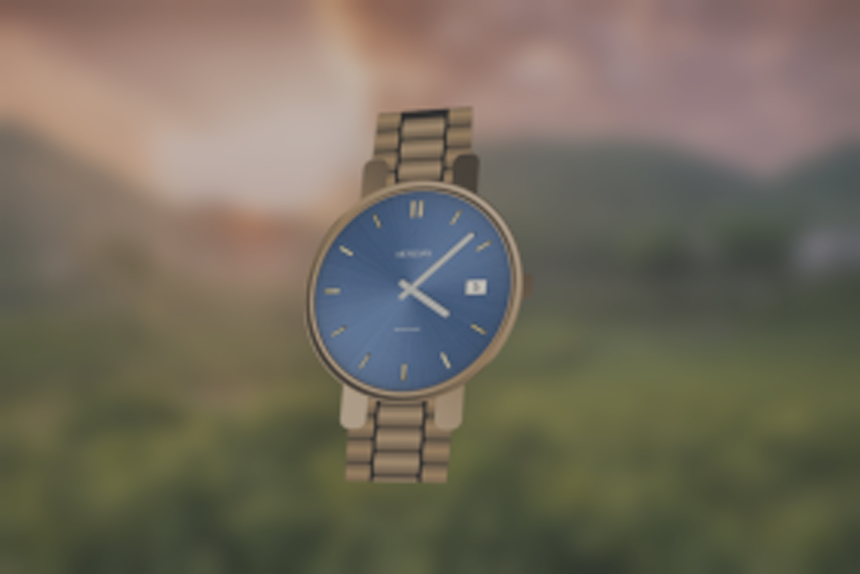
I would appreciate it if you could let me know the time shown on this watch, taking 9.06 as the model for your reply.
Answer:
4.08
